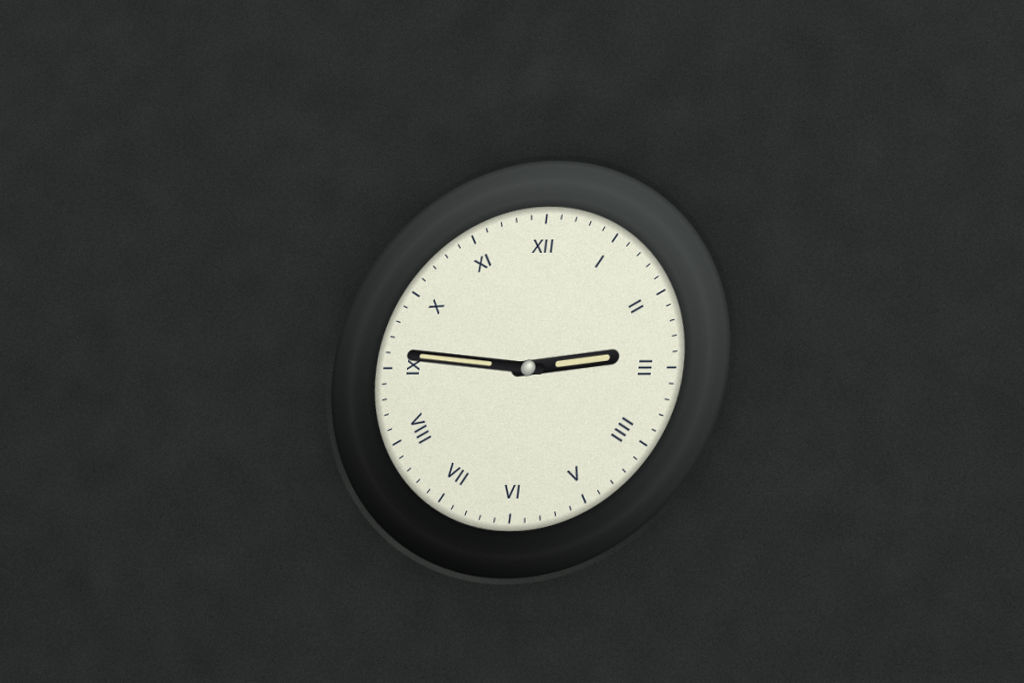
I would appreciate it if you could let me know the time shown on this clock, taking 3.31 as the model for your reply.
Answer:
2.46
